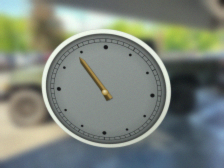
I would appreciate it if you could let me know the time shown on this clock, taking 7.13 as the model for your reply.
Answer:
10.54
